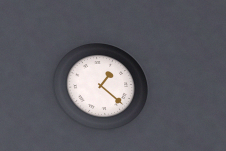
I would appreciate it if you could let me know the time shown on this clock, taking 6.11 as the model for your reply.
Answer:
1.23
